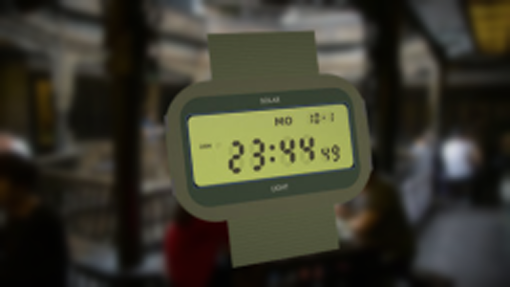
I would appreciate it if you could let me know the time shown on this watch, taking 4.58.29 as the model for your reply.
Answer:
23.44.49
